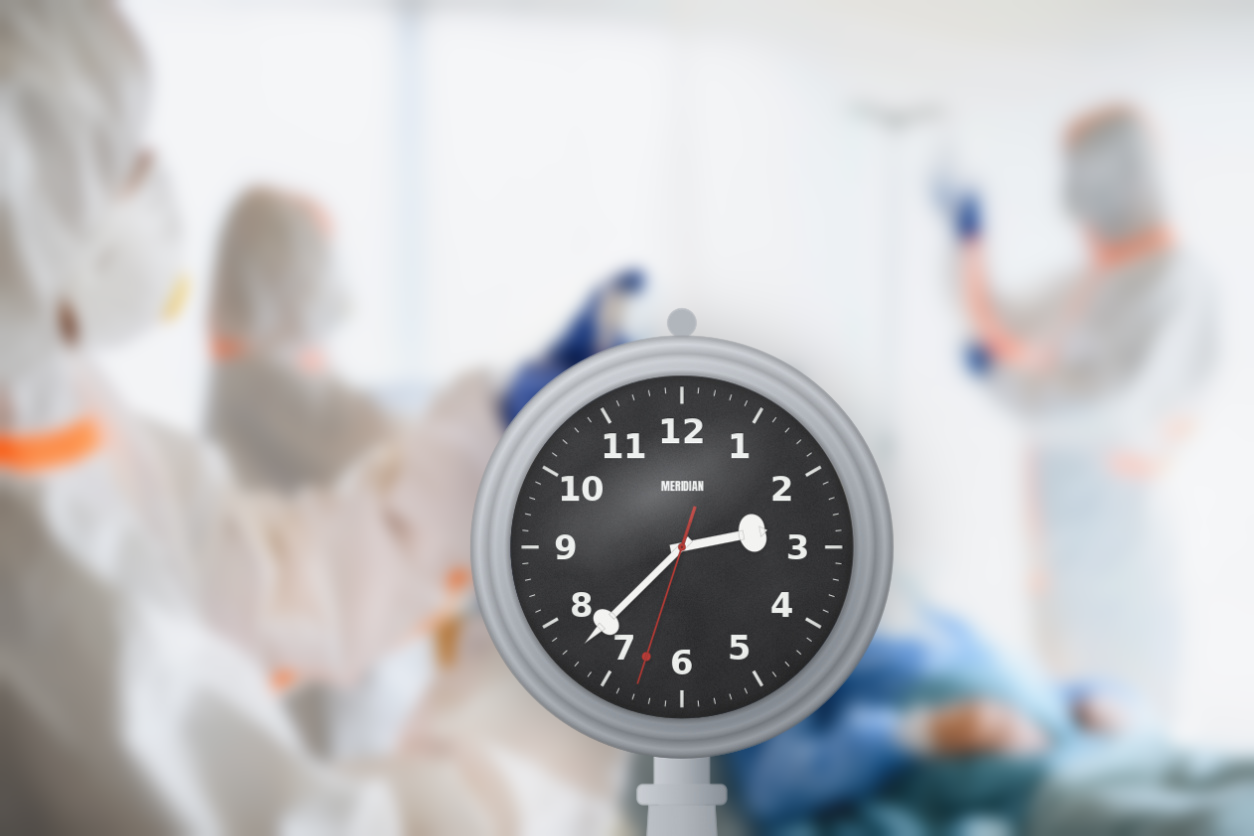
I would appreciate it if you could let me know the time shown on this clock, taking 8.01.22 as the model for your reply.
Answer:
2.37.33
